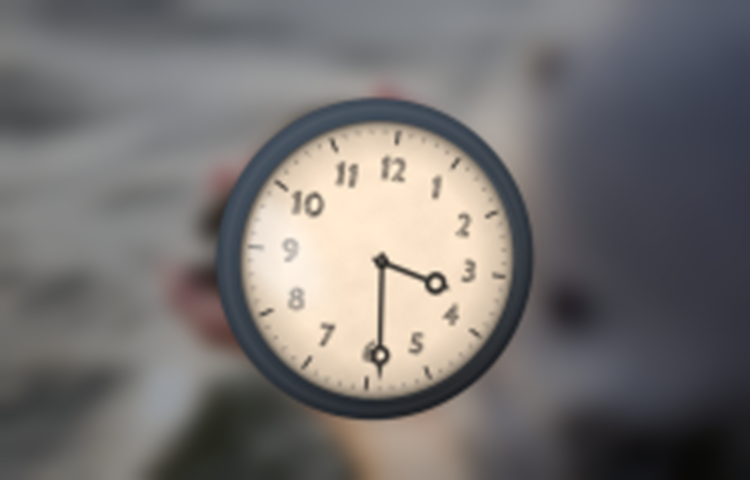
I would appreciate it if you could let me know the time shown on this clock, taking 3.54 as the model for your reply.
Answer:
3.29
